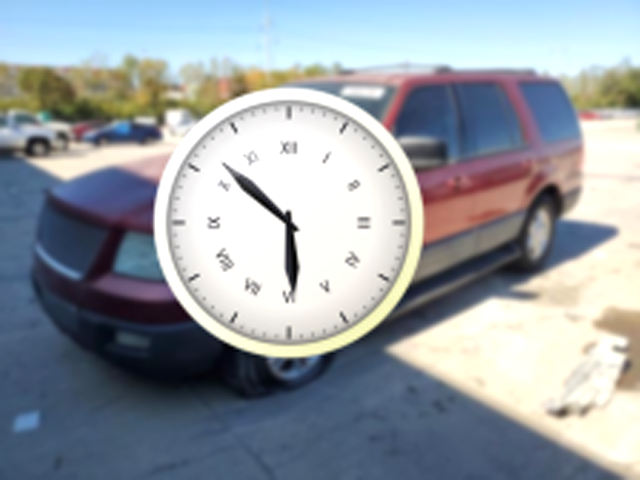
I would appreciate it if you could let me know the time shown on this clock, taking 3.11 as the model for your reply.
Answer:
5.52
